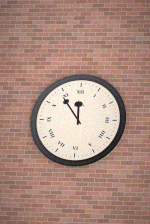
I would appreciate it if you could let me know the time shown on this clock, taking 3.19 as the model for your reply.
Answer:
11.54
